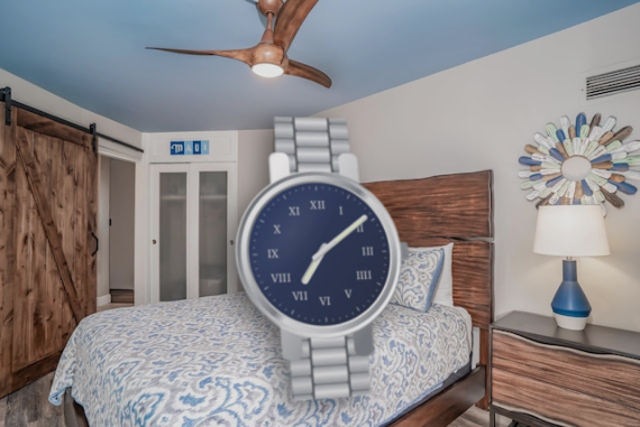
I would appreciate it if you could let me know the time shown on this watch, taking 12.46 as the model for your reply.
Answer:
7.09
